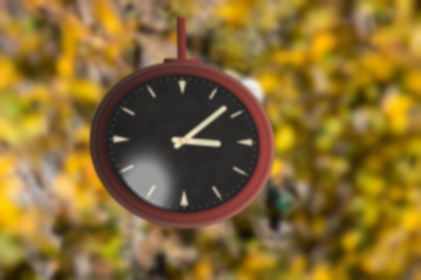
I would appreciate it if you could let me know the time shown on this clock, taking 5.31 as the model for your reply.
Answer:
3.08
